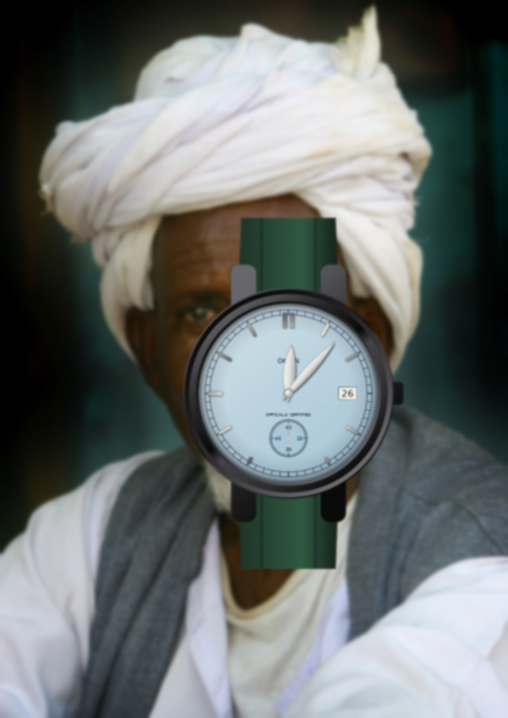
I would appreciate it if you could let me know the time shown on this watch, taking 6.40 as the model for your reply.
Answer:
12.07
